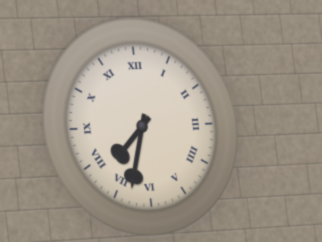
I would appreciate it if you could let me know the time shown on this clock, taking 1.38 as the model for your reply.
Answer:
7.33
